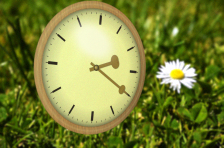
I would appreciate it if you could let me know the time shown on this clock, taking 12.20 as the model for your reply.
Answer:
2.20
